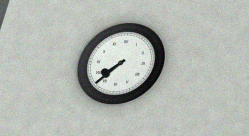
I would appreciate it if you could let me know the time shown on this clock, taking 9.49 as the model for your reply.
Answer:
7.37
